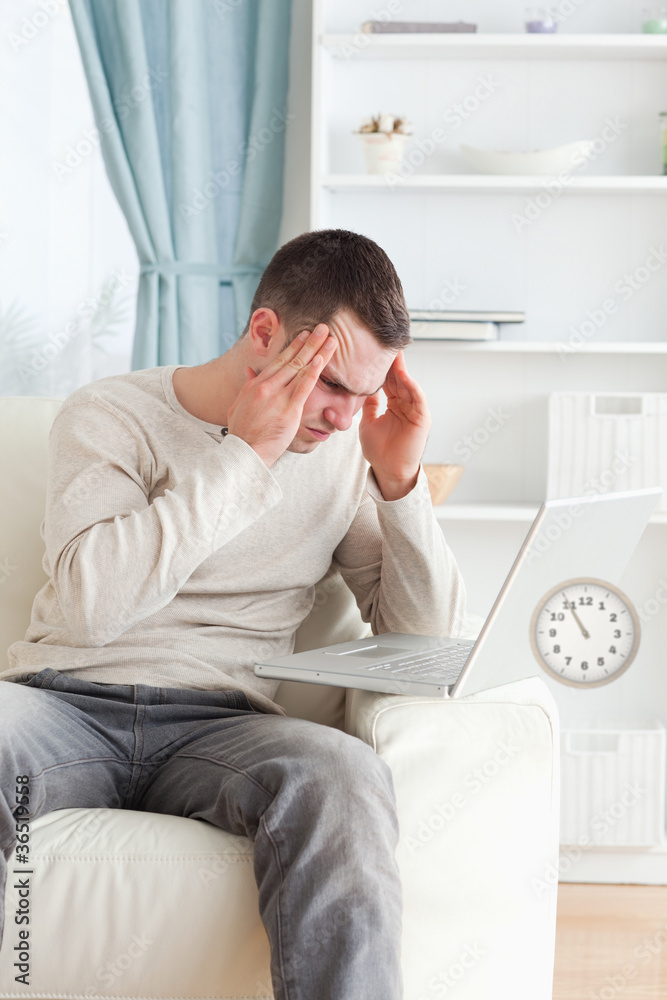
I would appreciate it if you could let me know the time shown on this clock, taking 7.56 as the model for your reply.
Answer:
10.55
